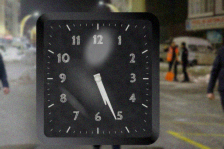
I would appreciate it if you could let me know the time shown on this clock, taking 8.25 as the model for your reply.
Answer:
5.26
